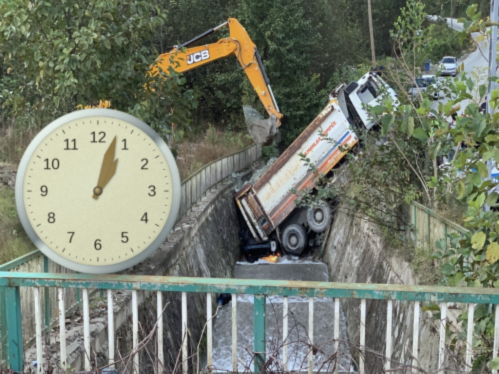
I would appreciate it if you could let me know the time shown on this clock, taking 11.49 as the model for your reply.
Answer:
1.03
